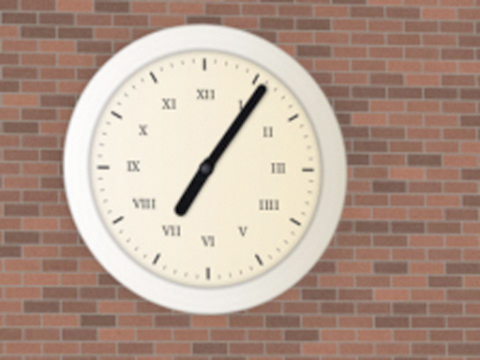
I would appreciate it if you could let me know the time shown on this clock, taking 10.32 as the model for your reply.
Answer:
7.06
